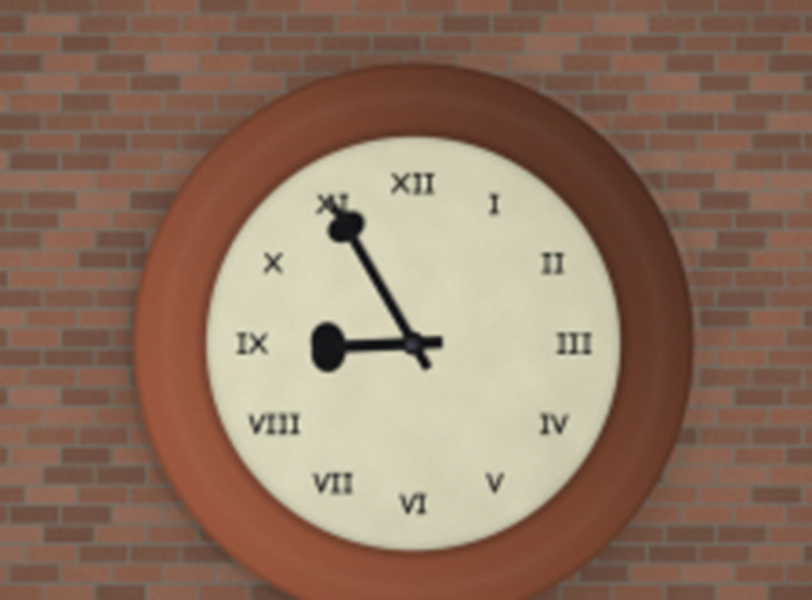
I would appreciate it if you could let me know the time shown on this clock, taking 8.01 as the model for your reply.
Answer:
8.55
